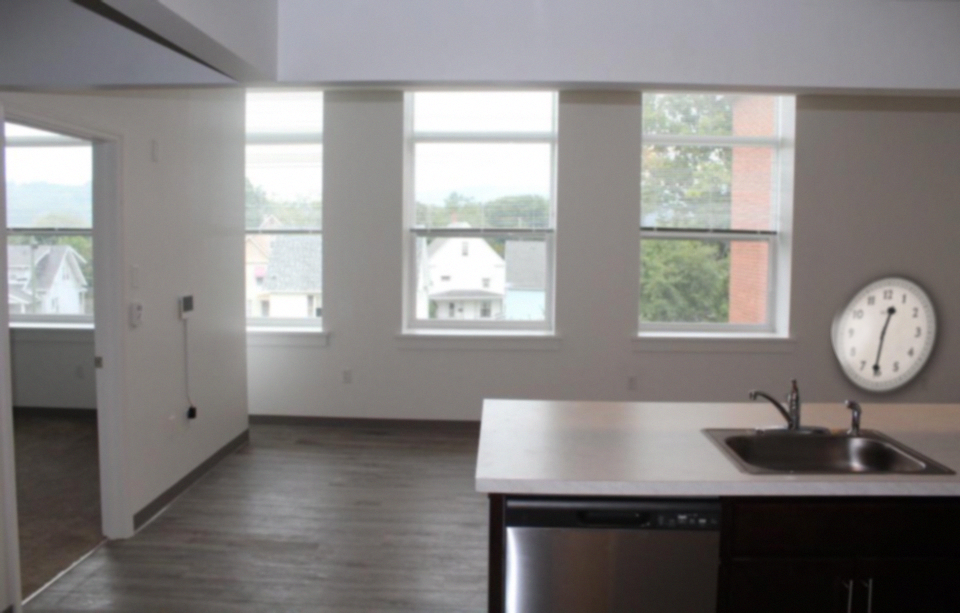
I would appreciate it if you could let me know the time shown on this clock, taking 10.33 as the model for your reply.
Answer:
12.31
